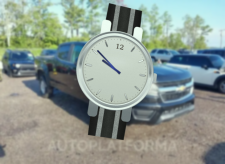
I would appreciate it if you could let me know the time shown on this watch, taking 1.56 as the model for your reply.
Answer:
9.51
